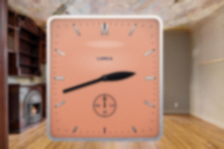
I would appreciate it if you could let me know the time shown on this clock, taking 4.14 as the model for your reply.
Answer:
2.42
